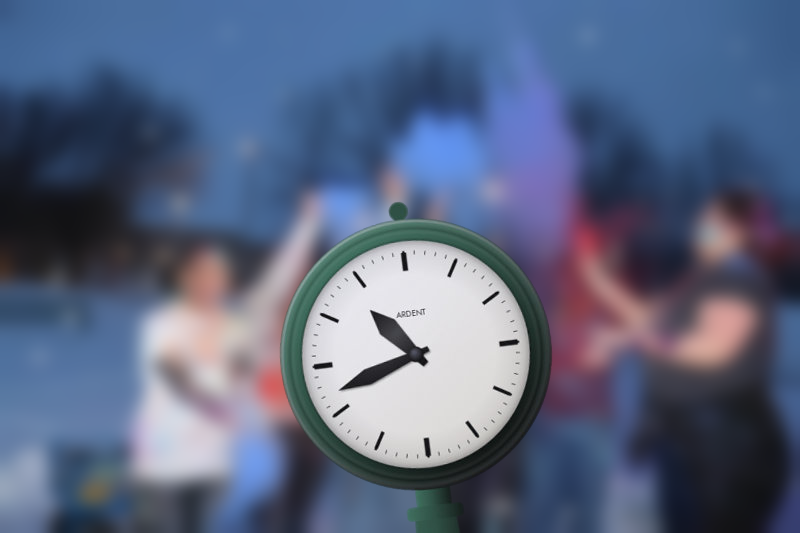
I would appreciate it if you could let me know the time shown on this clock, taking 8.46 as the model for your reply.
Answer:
10.42
